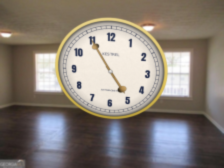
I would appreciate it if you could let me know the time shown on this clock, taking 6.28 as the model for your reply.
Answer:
4.55
